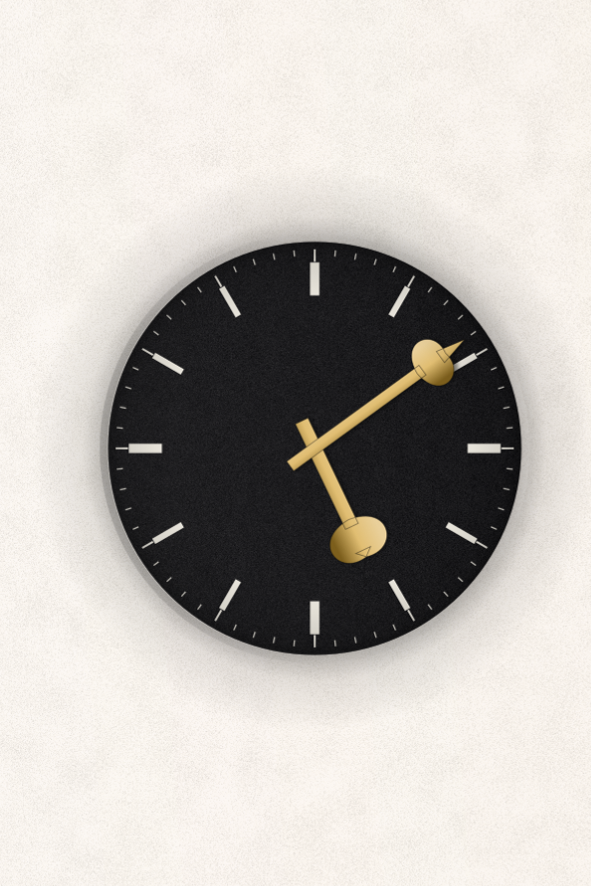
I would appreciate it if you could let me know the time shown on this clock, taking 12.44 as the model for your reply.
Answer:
5.09
